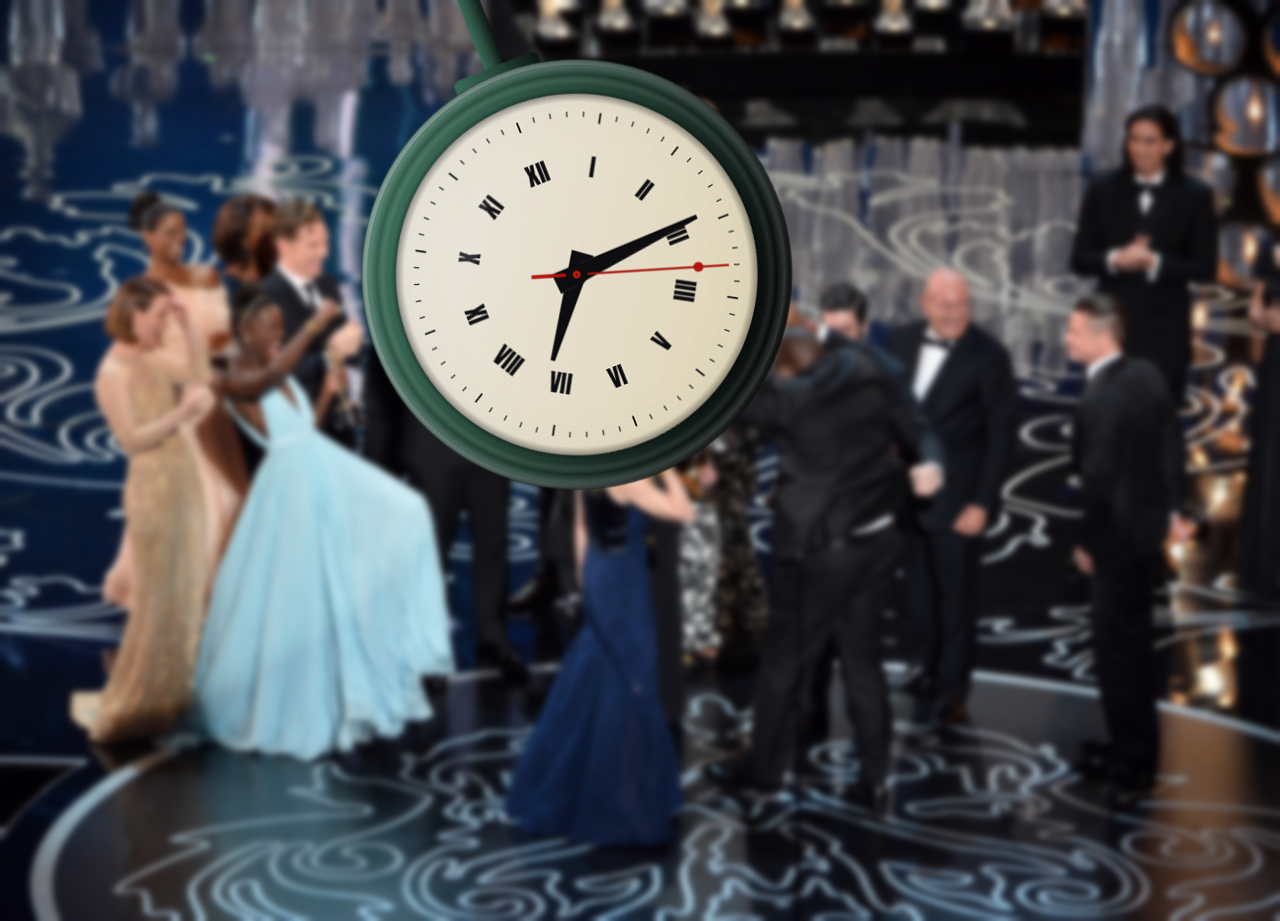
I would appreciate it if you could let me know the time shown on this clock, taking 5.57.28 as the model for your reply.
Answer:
7.14.18
